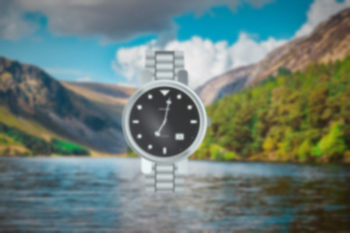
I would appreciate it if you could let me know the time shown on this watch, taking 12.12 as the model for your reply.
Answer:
7.02
